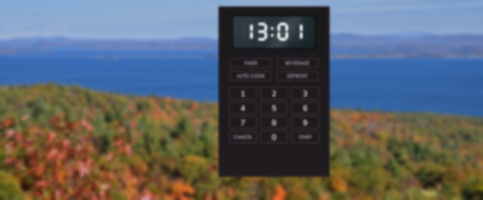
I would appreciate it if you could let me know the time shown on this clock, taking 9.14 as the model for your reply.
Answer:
13.01
